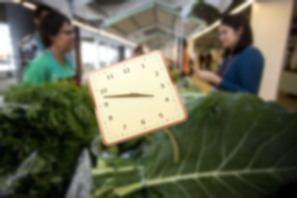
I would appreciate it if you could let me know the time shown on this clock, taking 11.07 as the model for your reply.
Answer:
3.48
